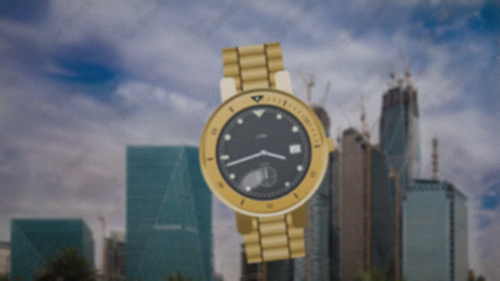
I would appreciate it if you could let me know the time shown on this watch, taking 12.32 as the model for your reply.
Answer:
3.43
